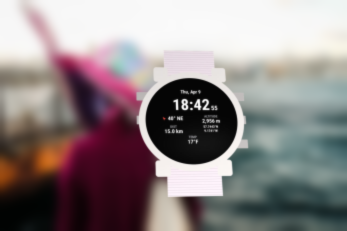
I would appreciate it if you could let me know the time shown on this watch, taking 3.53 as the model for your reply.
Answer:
18.42
